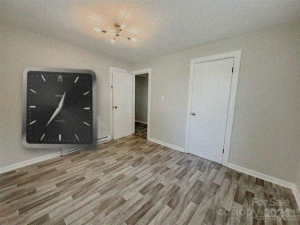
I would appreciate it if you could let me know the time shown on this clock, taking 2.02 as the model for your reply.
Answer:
12.36
